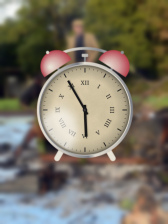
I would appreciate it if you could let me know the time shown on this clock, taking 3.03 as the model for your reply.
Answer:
5.55
